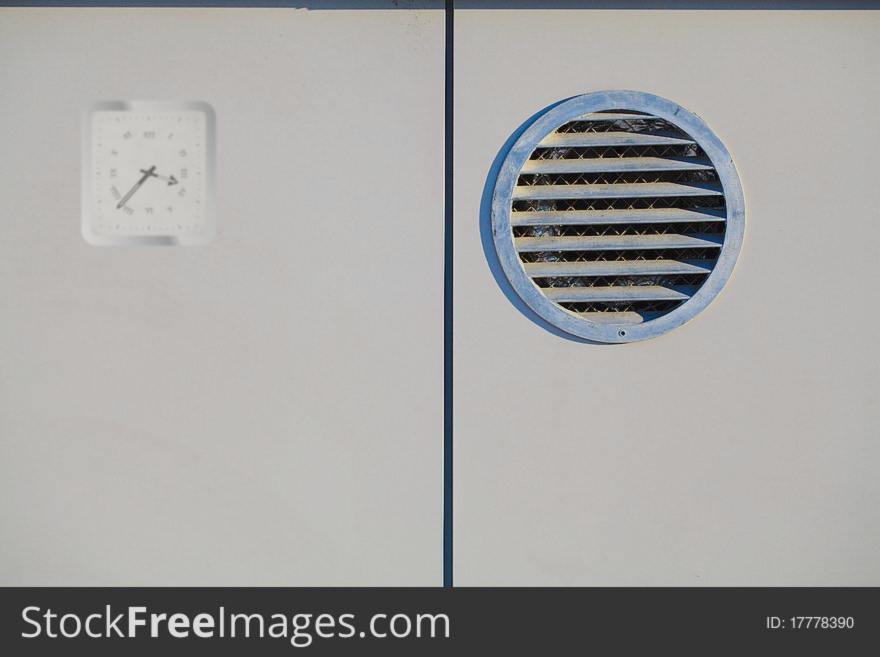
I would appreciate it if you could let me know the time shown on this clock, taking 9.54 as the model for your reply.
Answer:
3.37
